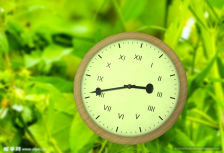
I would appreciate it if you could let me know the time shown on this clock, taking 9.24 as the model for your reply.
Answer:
2.41
